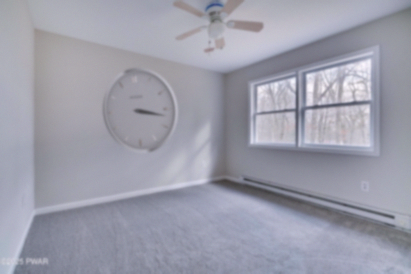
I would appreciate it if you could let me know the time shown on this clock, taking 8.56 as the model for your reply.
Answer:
3.17
